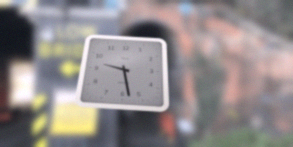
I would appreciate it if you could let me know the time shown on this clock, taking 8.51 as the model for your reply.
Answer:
9.28
